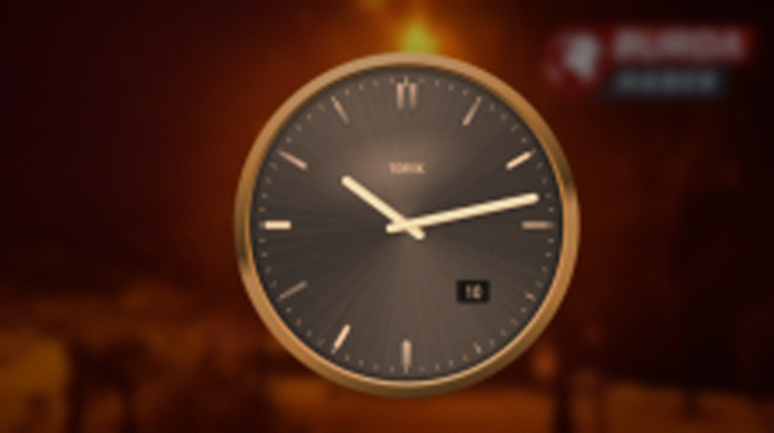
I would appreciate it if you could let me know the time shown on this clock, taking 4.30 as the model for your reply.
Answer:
10.13
